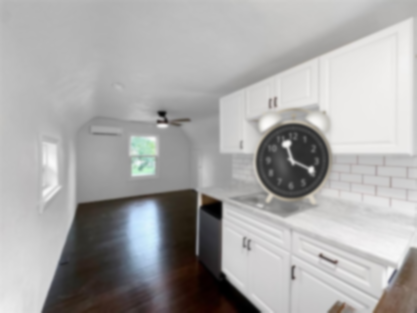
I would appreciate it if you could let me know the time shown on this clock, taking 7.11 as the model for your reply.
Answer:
11.19
